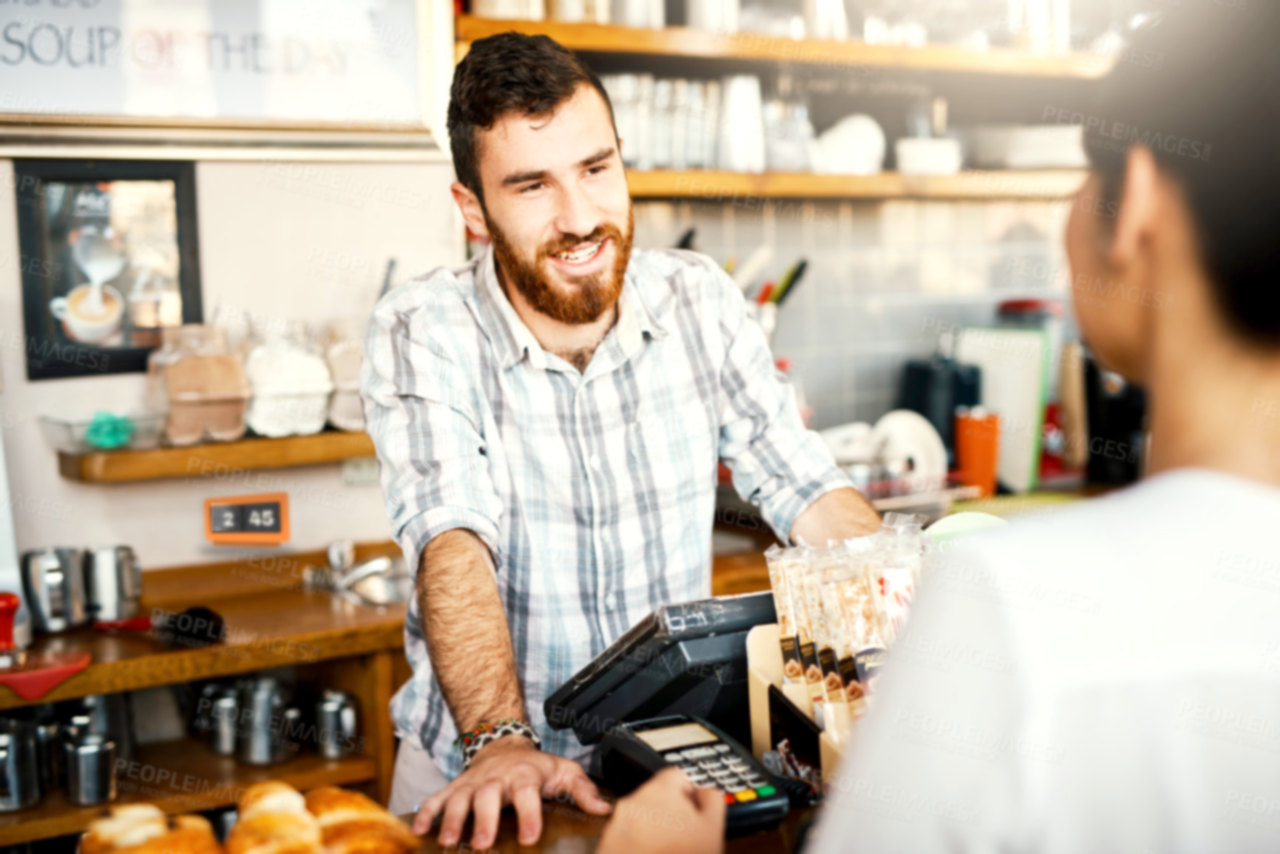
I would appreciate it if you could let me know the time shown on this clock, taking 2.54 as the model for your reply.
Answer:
2.45
